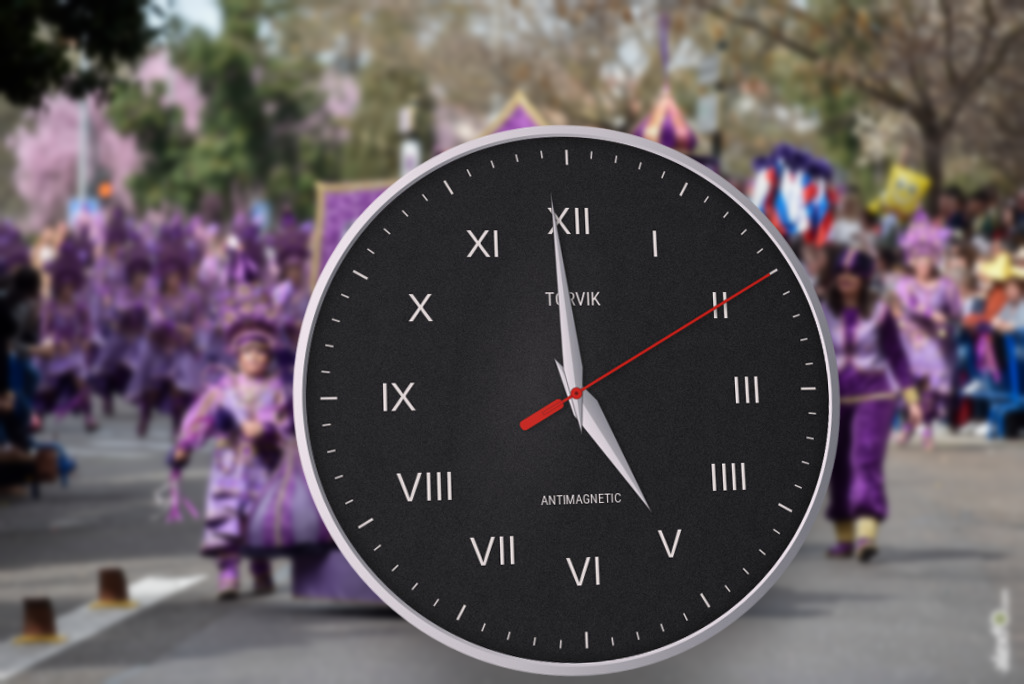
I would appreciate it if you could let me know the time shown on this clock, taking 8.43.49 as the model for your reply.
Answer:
4.59.10
